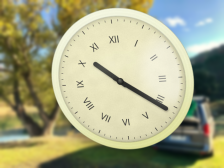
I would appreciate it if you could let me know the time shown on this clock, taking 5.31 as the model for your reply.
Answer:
10.21
